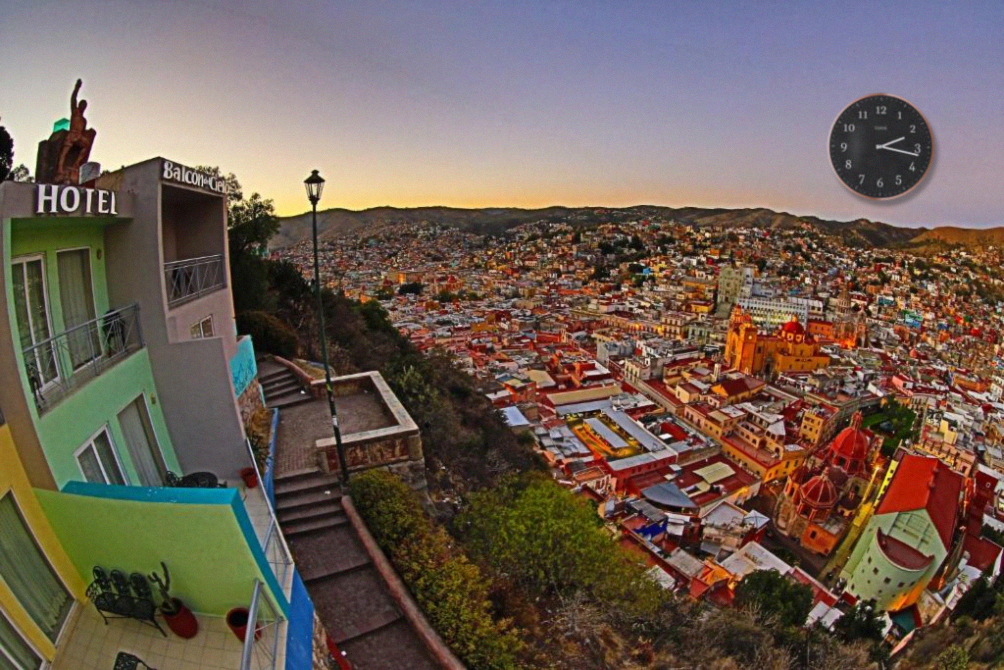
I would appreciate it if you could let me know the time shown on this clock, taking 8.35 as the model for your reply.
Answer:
2.17
